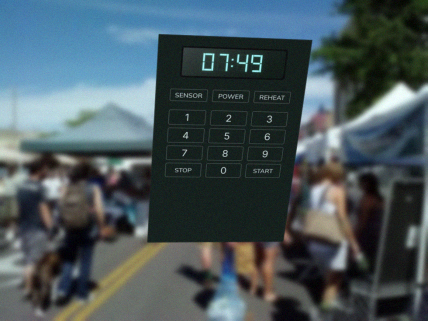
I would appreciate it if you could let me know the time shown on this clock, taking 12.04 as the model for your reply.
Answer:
7.49
